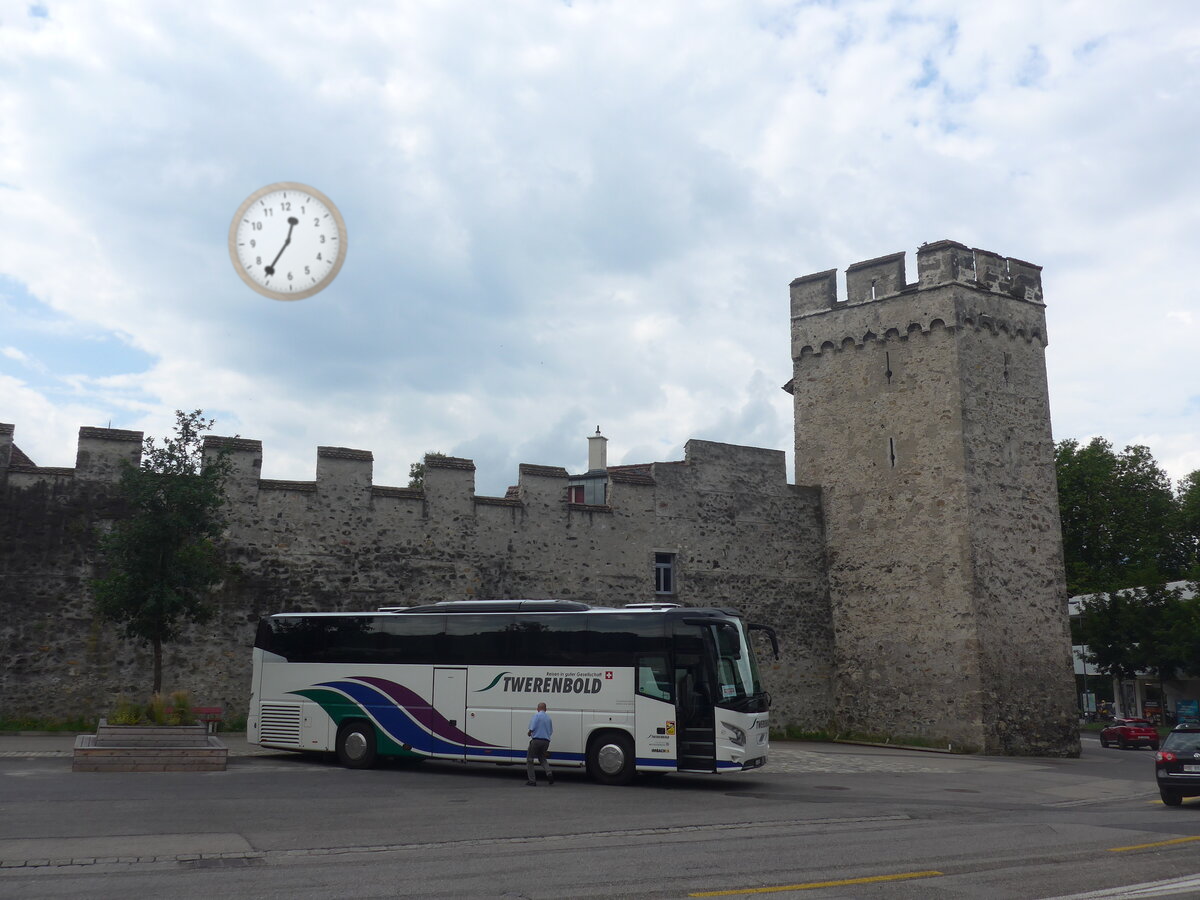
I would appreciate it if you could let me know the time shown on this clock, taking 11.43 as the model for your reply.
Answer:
12.36
